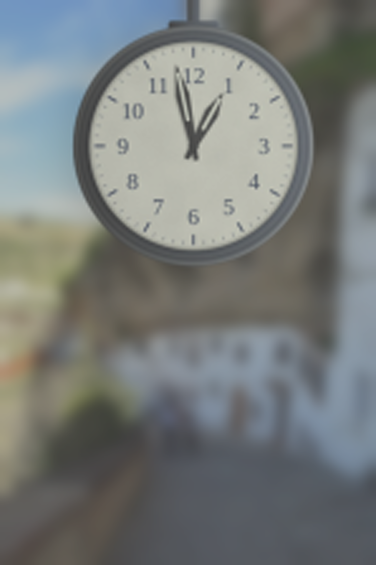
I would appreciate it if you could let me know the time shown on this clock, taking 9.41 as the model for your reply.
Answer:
12.58
